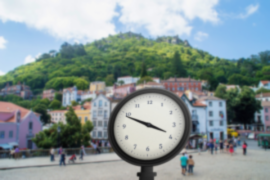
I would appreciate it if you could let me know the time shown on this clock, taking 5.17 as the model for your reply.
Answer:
3.49
